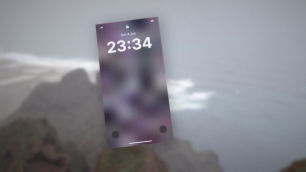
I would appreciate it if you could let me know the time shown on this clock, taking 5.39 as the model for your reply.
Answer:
23.34
